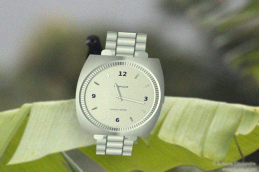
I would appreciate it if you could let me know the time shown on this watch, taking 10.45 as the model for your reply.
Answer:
11.17
